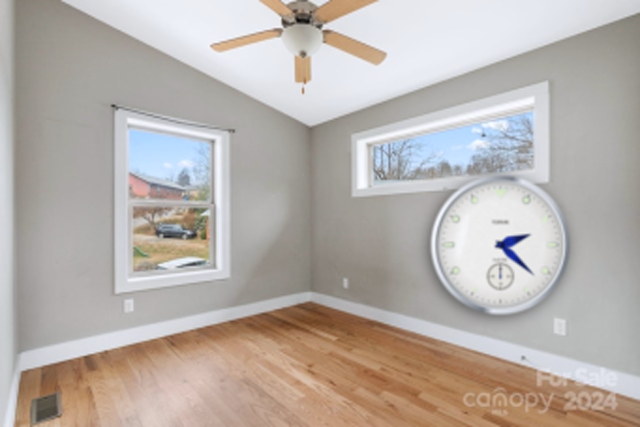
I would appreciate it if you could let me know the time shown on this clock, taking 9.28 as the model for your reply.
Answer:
2.22
